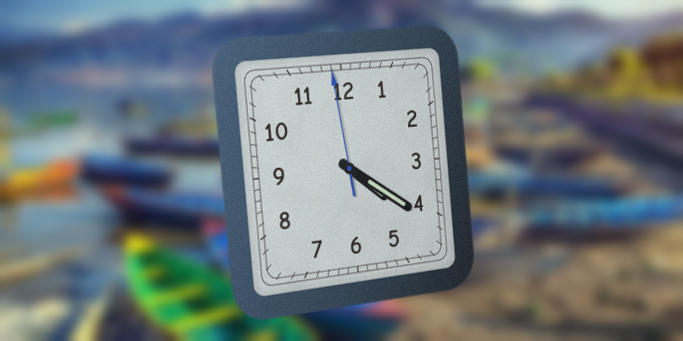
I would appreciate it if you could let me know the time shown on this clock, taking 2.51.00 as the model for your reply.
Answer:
4.20.59
